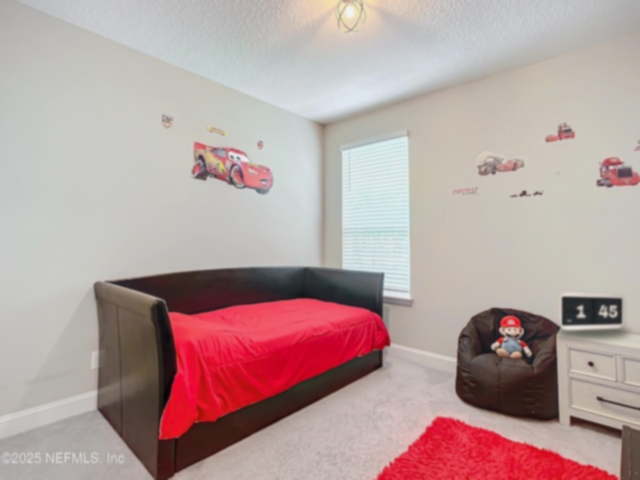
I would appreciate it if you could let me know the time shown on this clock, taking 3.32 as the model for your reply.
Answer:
1.45
